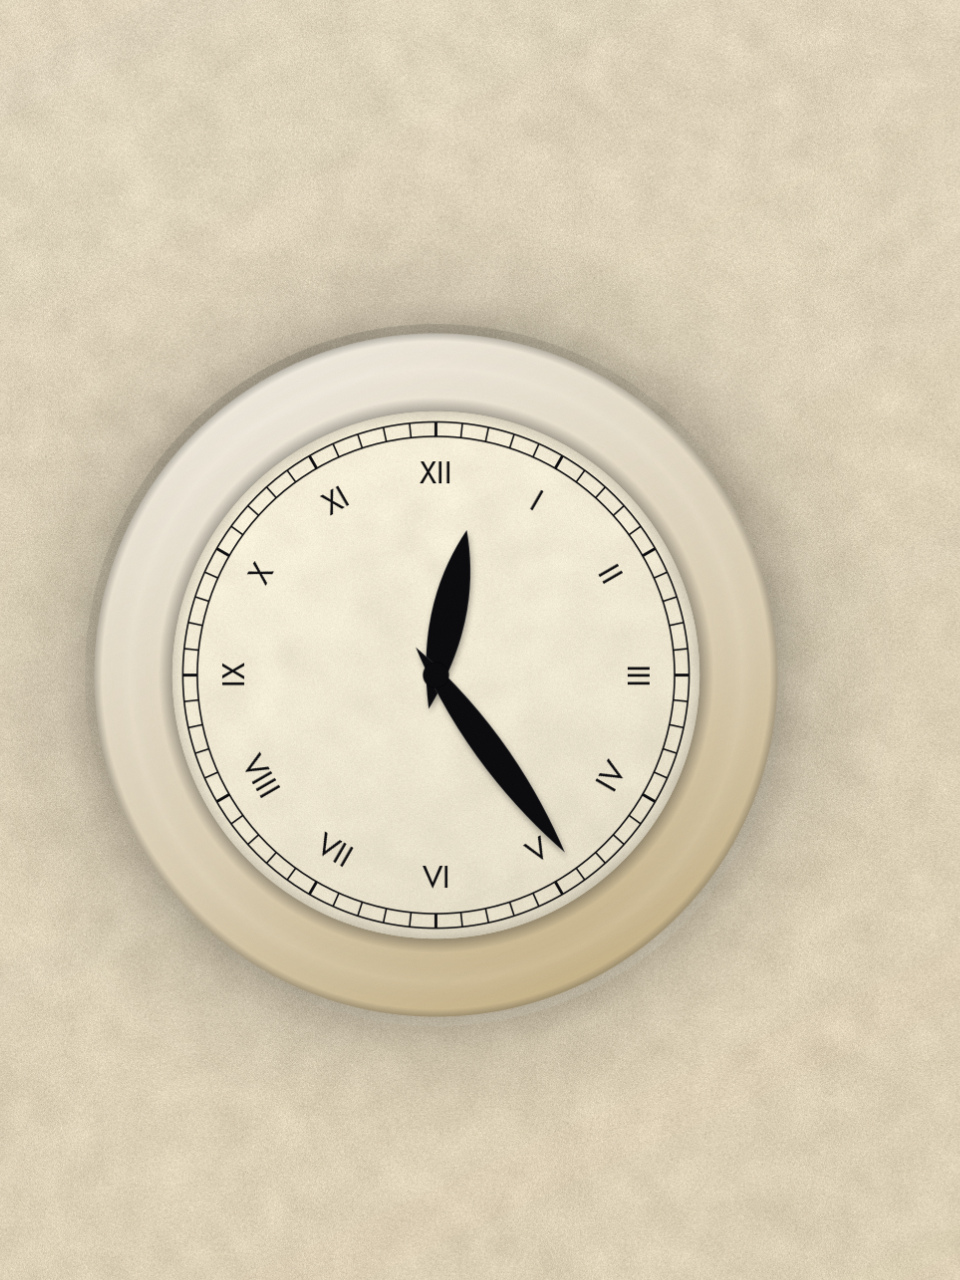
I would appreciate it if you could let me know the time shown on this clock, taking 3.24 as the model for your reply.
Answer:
12.24
